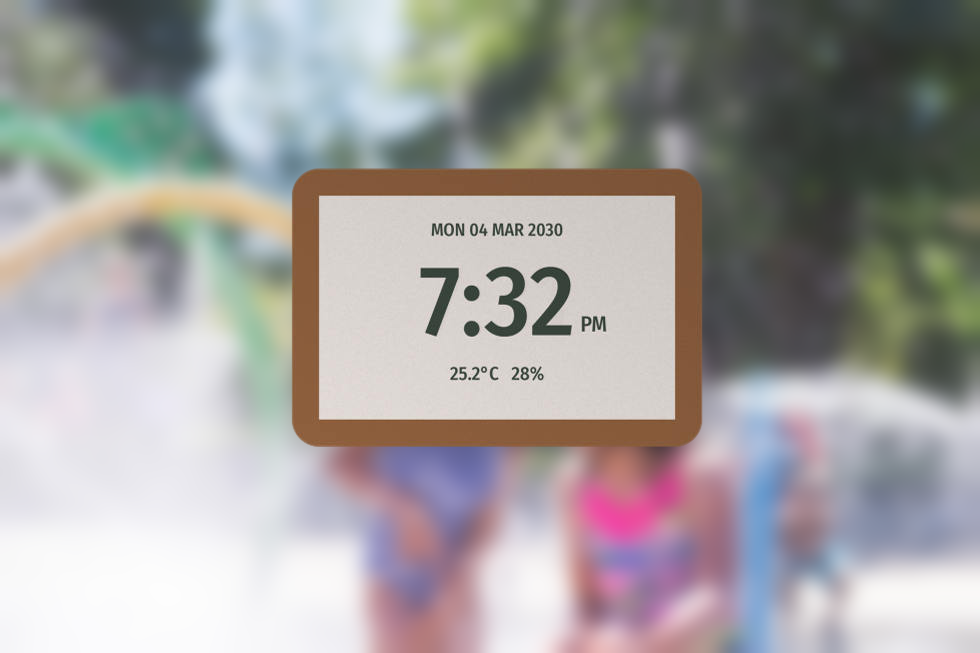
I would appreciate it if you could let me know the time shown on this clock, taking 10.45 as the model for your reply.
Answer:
7.32
